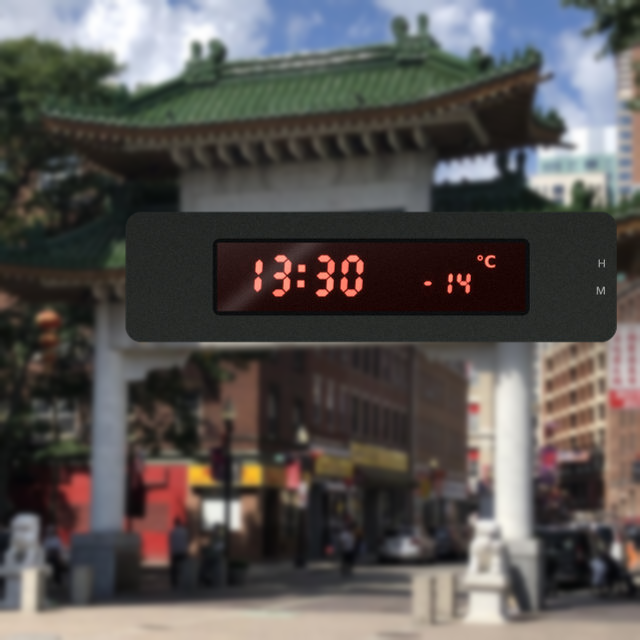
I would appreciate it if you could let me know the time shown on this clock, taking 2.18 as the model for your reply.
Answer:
13.30
